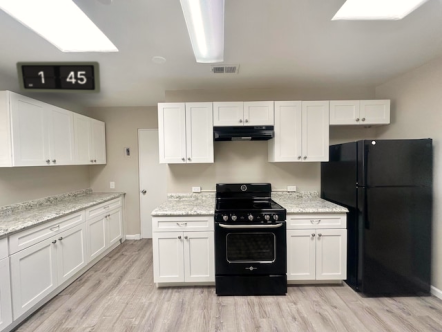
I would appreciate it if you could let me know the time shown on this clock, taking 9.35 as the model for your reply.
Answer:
1.45
